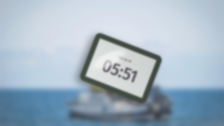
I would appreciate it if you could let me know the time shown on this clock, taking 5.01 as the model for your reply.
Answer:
5.51
